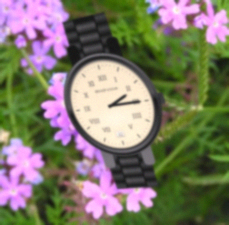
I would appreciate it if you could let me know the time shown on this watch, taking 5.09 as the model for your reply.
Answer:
2.15
